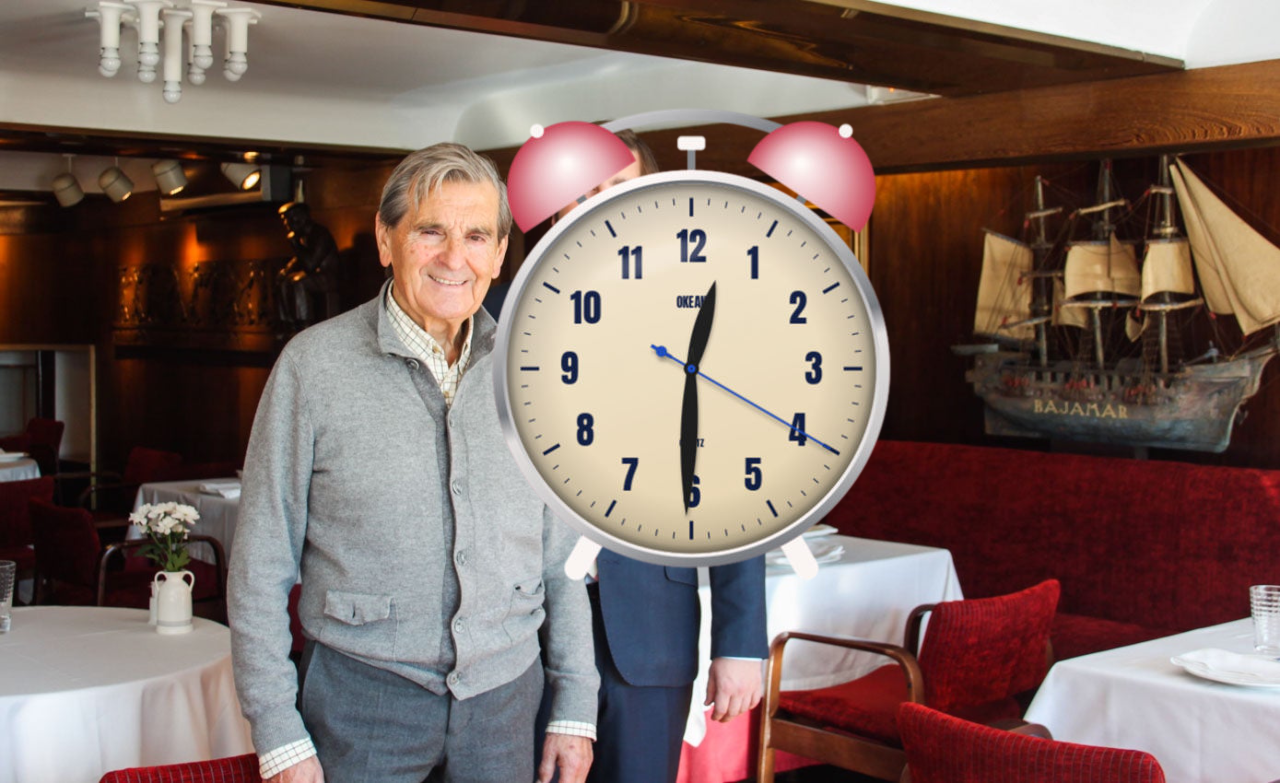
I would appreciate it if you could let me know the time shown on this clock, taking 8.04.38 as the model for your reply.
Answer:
12.30.20
